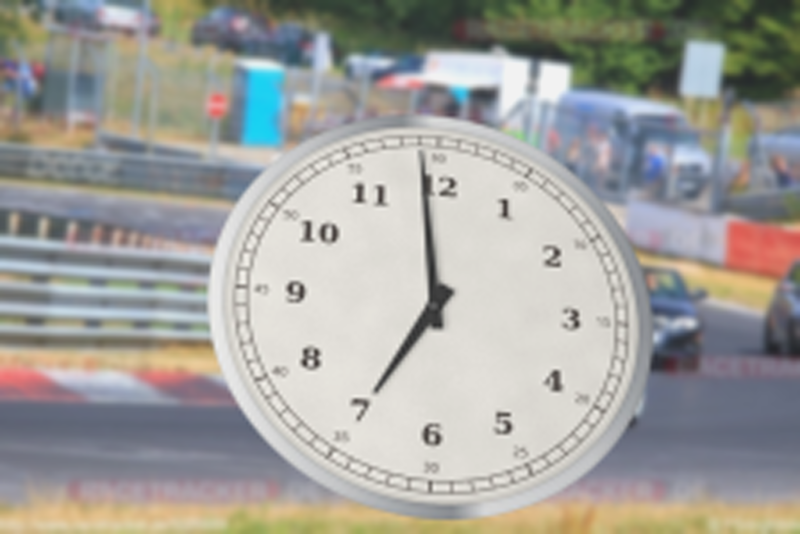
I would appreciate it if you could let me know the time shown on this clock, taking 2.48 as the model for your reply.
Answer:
6.59
